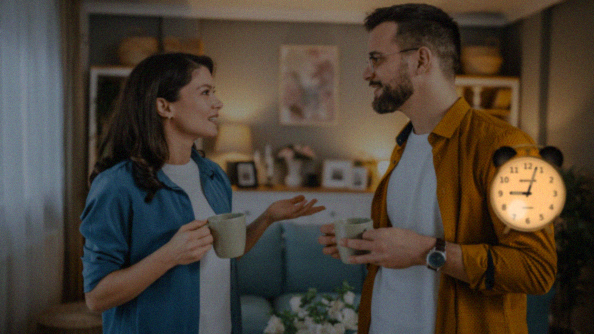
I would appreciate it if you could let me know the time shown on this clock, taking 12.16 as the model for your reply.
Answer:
9.03
